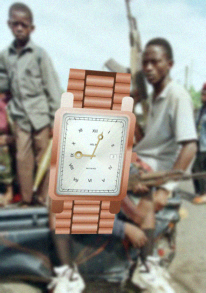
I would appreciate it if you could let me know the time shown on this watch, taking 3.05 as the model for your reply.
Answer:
9.03
